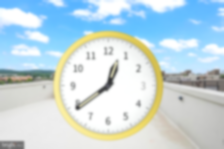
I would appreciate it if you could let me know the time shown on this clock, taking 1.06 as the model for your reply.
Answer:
12.39
